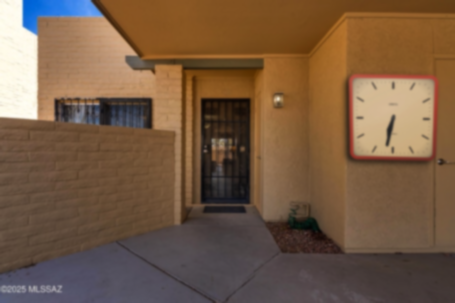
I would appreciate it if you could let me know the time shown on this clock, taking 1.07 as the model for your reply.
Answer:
6.32
